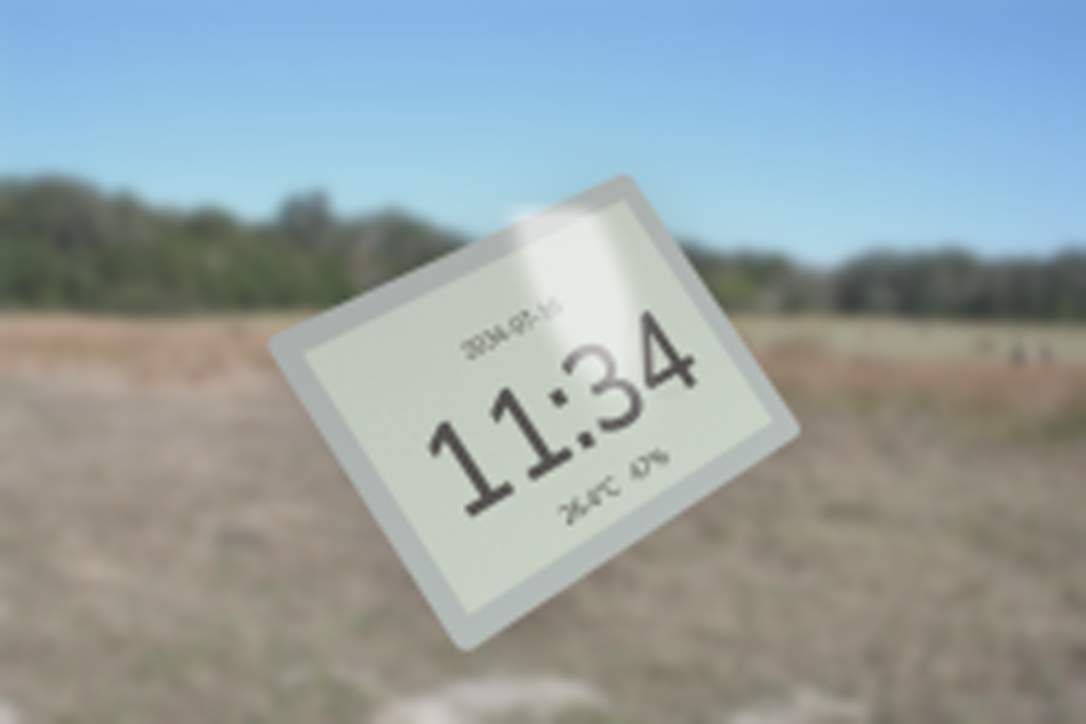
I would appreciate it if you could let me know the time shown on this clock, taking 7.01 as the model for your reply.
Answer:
11.34
